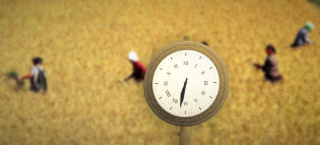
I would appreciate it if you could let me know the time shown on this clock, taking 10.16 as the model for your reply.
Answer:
6.32
